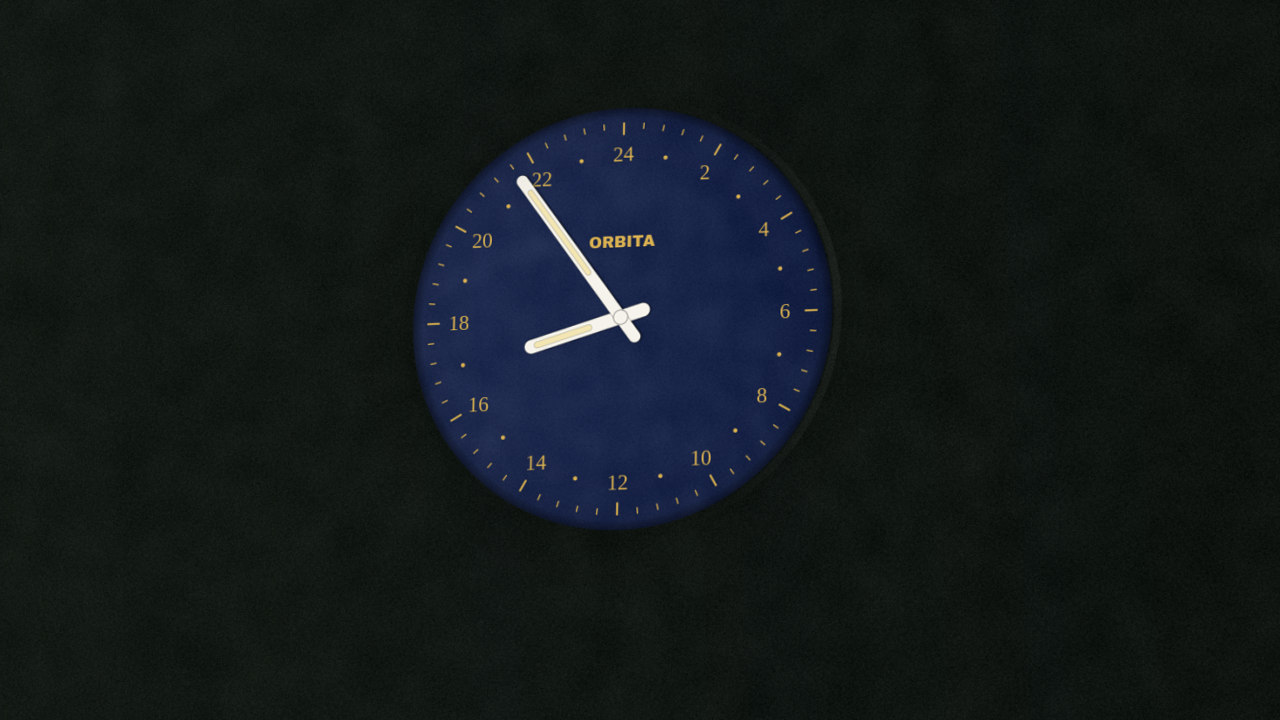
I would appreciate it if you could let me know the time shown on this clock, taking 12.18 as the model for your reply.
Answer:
16.54
